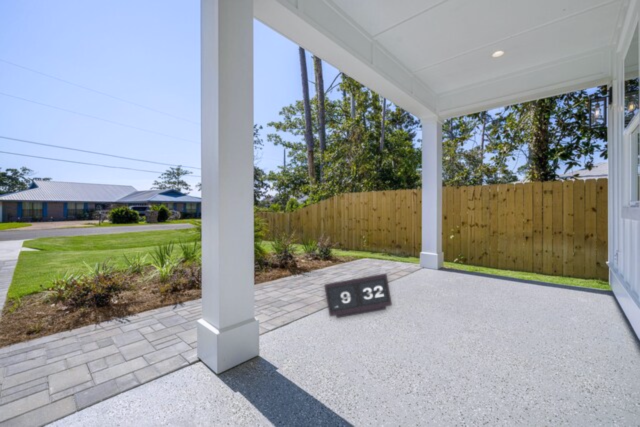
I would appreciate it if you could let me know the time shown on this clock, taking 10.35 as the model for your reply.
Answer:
9.32
